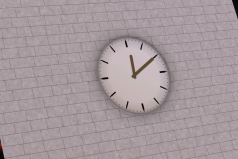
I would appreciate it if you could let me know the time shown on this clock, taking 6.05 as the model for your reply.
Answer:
12.10
